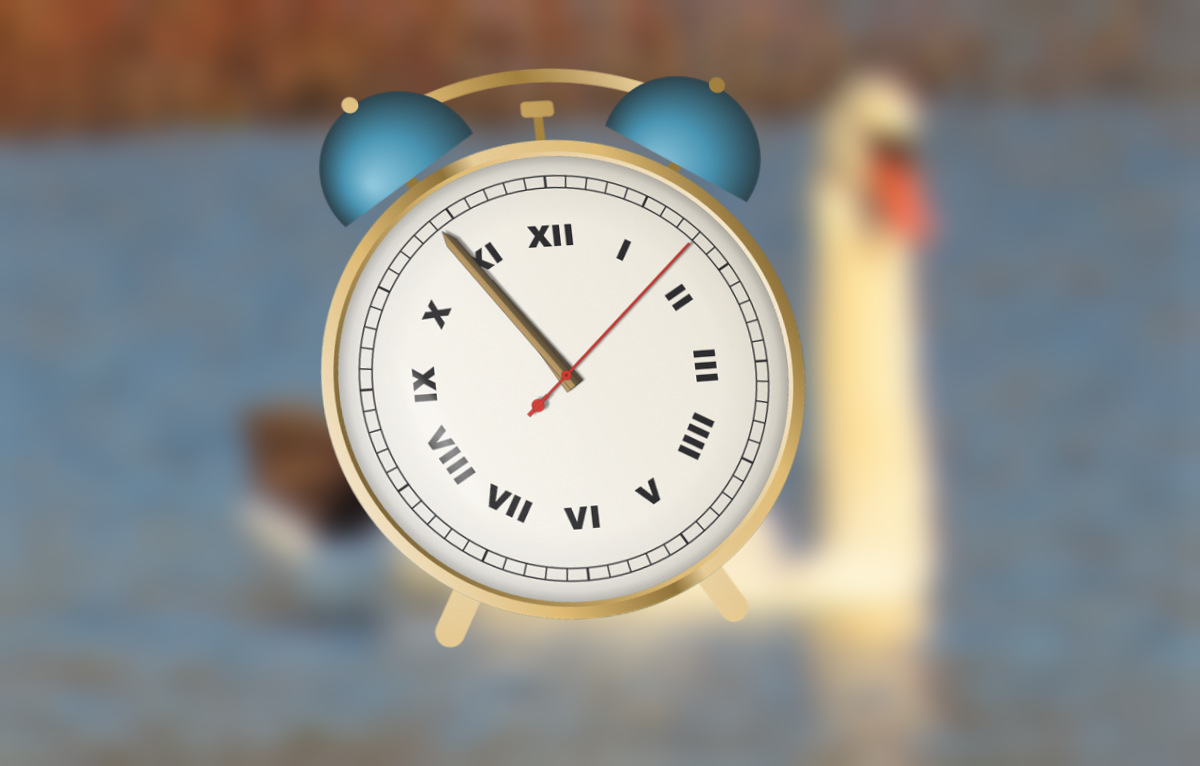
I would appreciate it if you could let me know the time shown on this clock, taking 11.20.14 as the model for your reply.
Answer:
10.54.08
